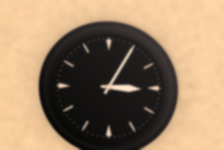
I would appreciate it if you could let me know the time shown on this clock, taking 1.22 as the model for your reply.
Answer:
3.05
